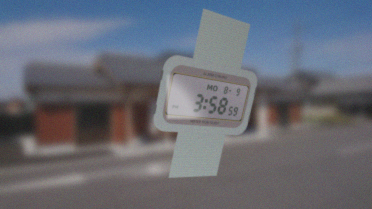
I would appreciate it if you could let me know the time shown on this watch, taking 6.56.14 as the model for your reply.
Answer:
3.58.59
